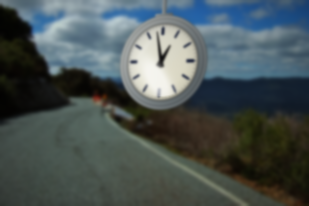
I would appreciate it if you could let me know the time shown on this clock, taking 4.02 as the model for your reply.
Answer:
12.58
